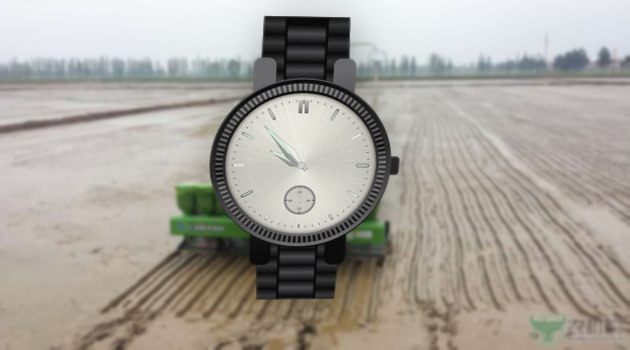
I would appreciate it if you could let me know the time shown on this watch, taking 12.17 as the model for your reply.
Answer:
9.53
